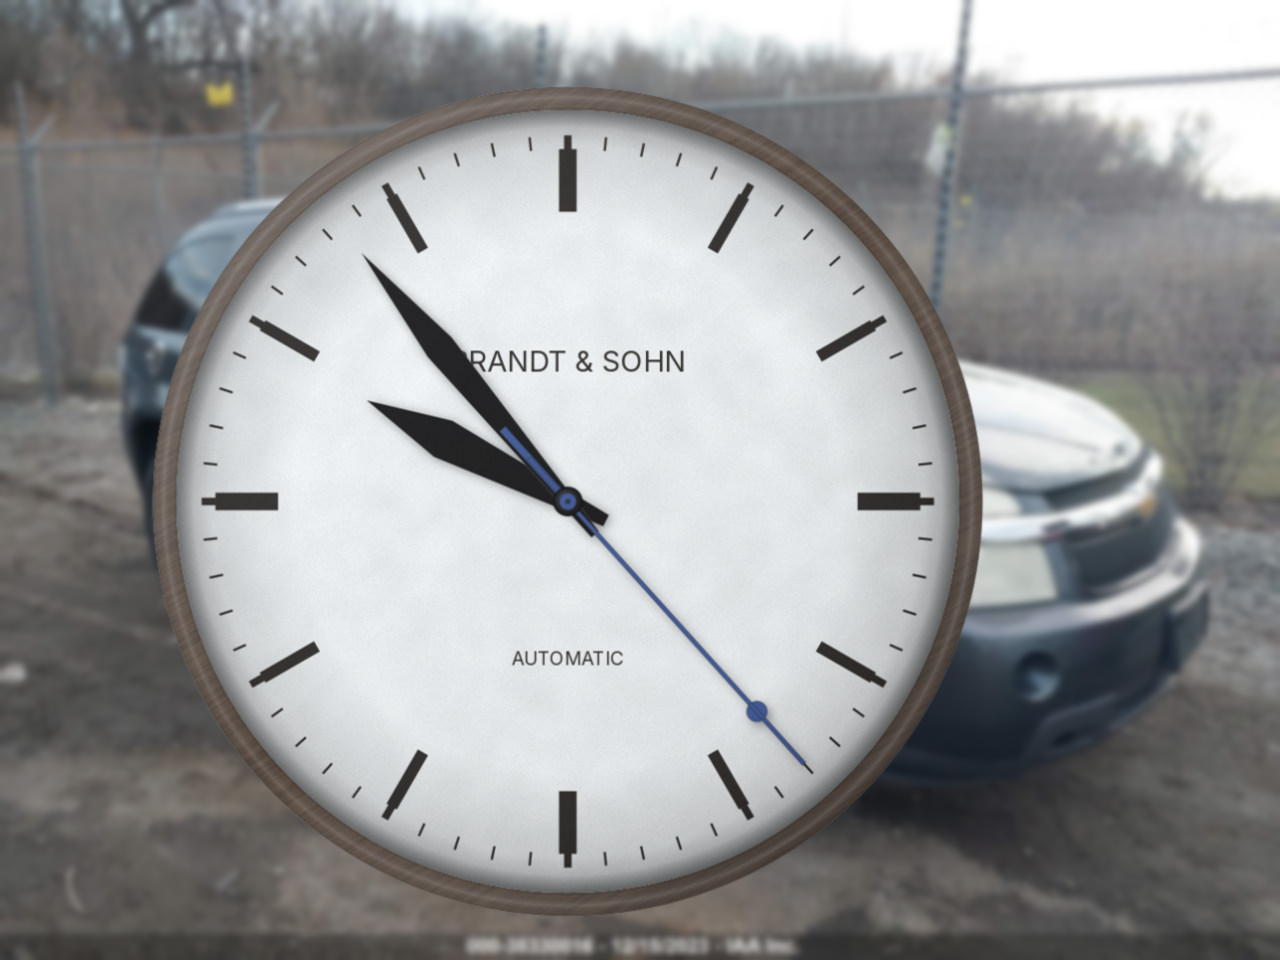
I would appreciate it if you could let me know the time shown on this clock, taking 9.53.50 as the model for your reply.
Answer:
9.53.23
